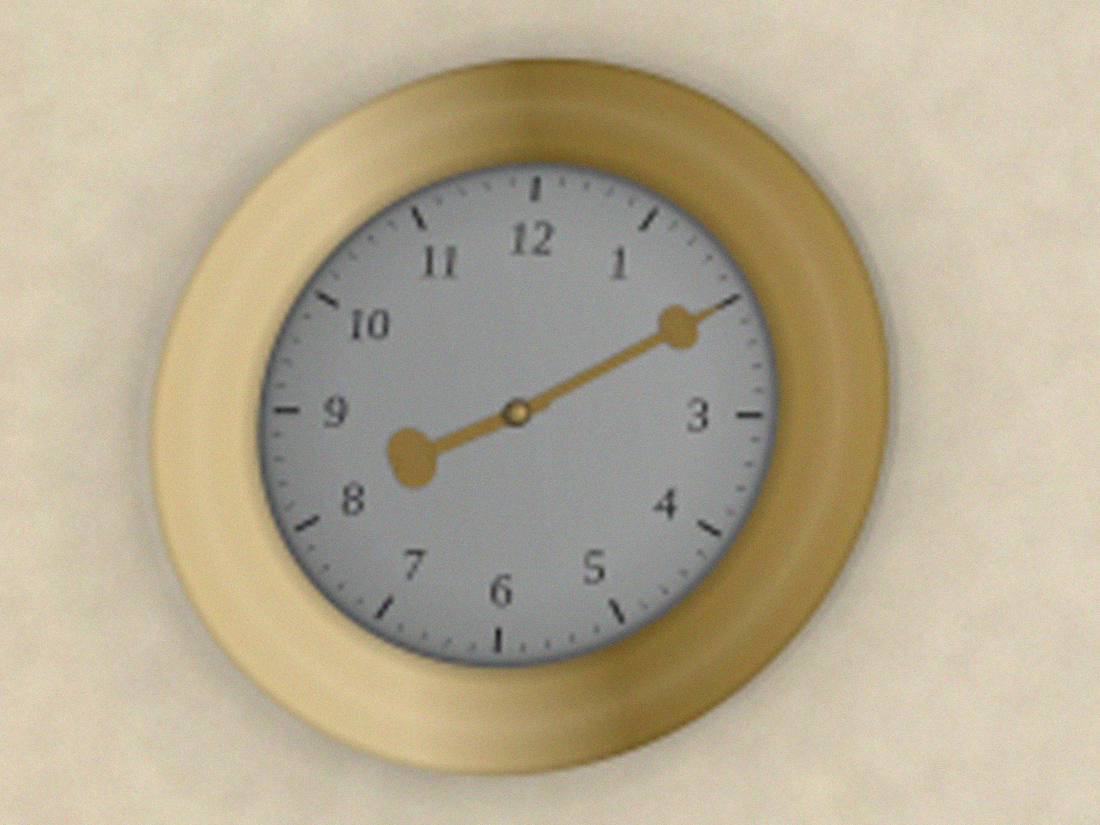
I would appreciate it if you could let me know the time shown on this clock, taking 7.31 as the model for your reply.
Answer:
8.10
